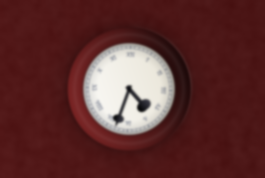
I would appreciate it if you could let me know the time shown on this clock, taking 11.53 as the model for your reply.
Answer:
4.33
